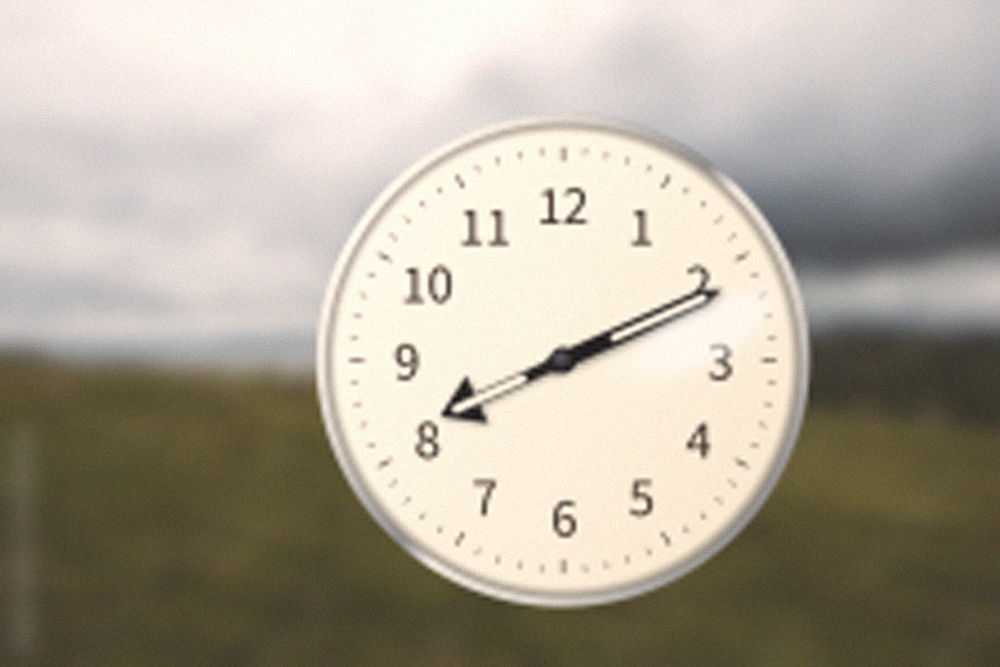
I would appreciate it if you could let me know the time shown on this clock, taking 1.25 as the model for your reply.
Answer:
8.11
